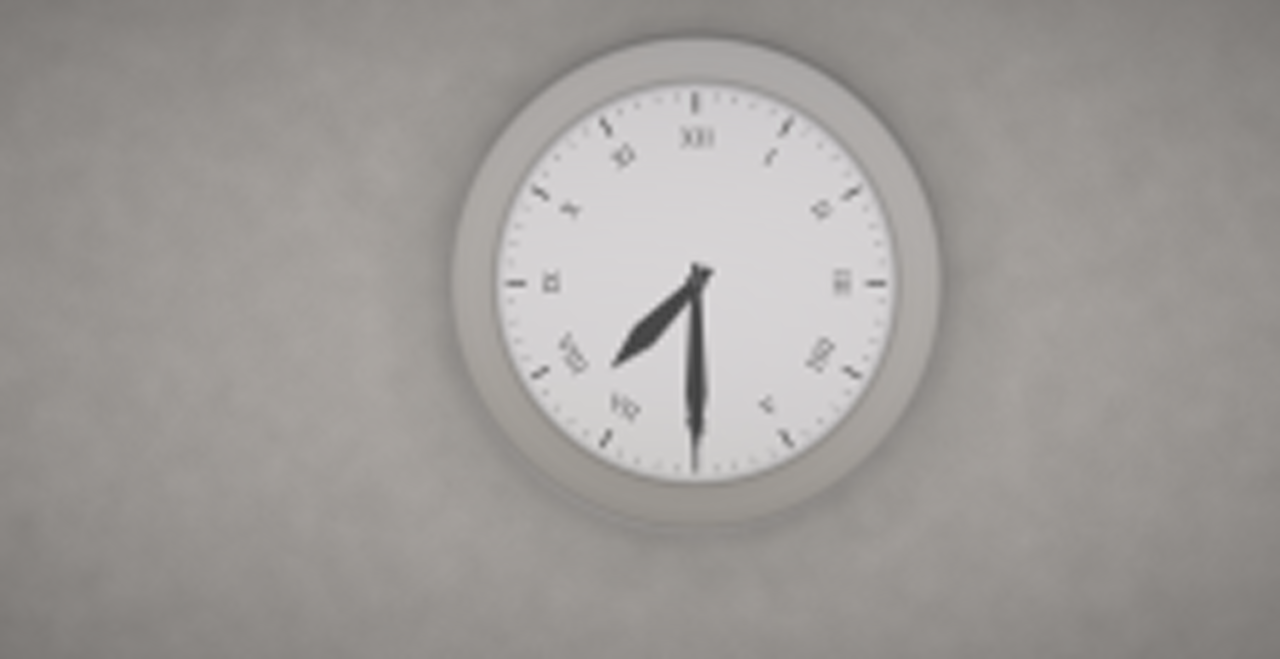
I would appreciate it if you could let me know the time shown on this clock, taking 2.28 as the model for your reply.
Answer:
7.30
